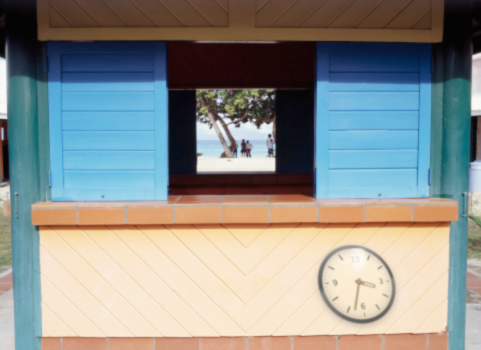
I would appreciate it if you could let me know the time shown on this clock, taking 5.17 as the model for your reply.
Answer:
3.33
